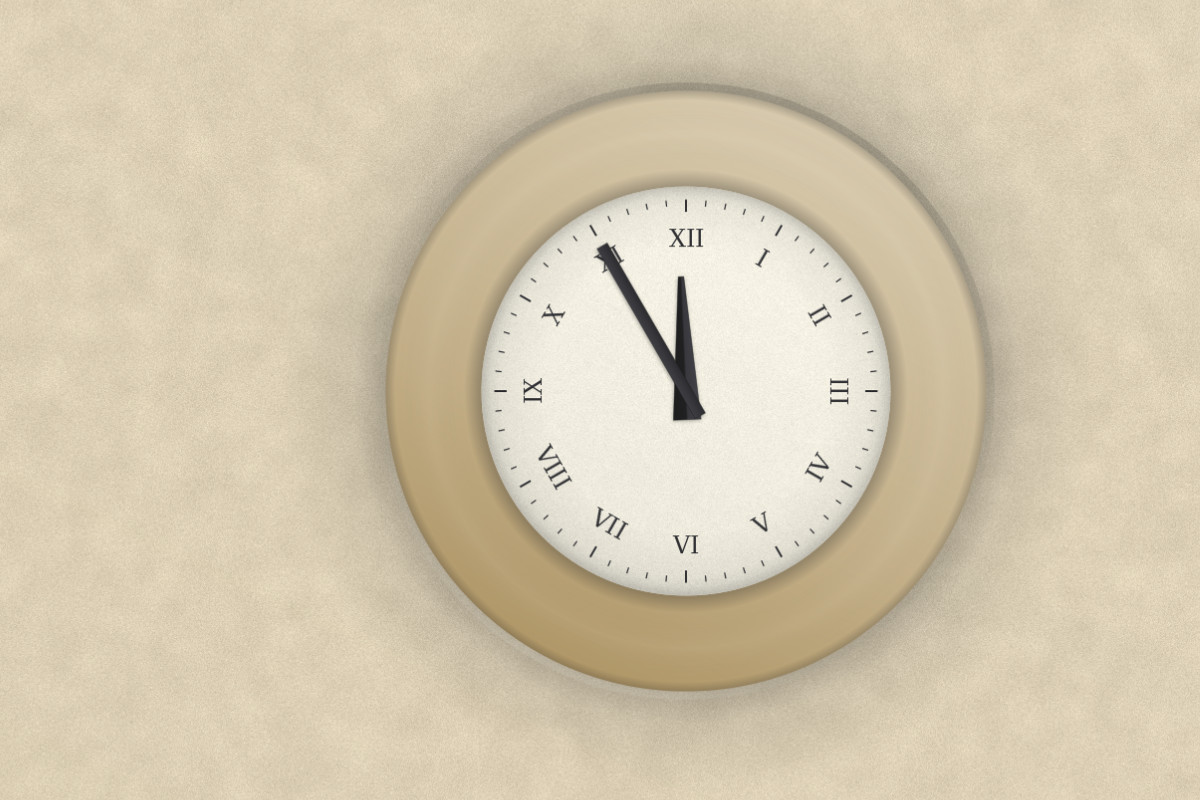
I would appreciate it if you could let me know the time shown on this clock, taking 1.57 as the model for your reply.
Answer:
11.55
